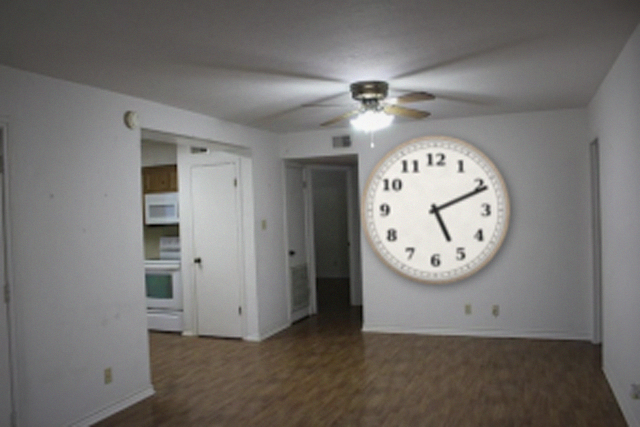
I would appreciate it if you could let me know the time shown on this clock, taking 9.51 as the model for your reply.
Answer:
5.11
